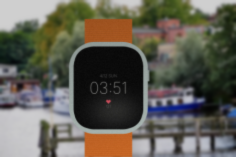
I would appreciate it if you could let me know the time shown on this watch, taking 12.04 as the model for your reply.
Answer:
3.51
